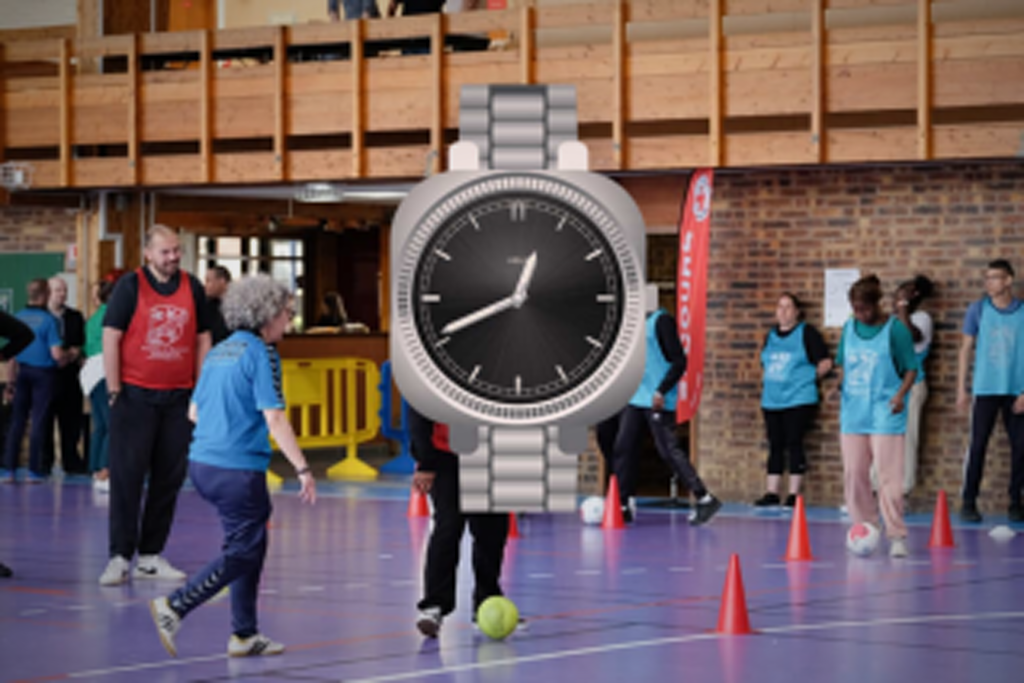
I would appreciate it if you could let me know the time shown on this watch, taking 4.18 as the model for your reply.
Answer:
12.41
